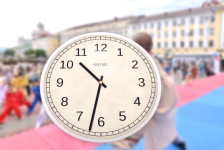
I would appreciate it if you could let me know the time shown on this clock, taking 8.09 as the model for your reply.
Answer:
10.32
